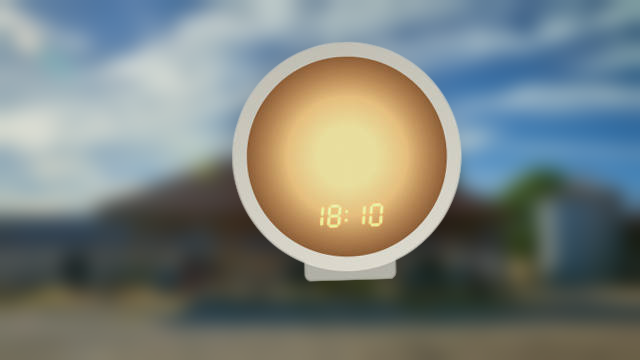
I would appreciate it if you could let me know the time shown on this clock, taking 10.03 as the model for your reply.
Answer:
18.10
